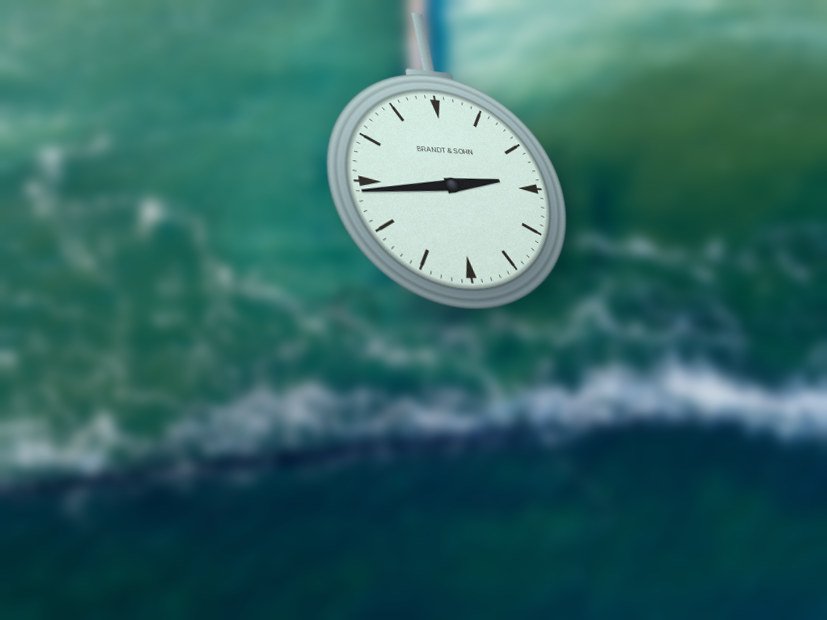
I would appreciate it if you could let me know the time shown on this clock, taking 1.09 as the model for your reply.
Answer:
2.44
